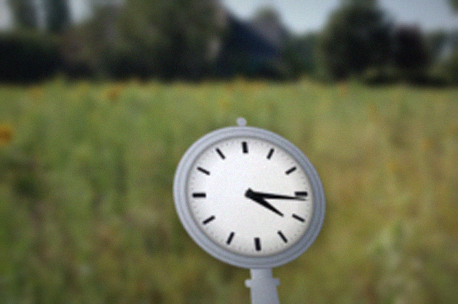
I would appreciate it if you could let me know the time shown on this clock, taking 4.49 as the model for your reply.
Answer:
4.16
